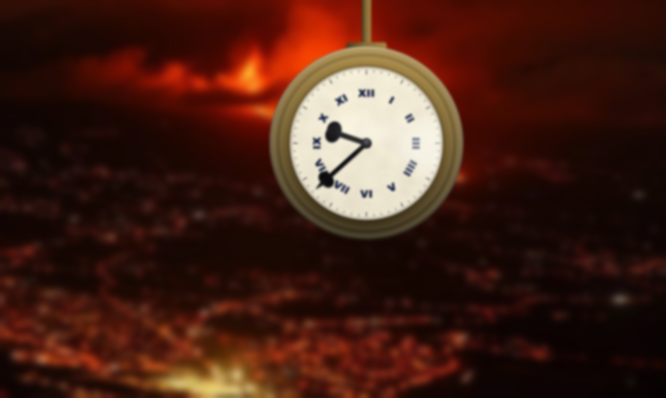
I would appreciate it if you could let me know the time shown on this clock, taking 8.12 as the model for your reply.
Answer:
9.38
